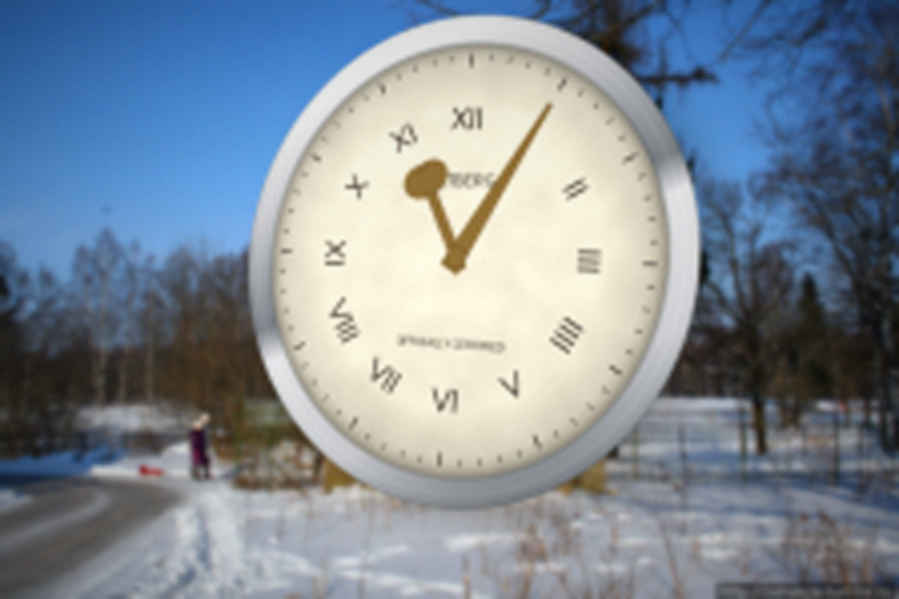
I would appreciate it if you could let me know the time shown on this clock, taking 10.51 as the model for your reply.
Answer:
11.05
